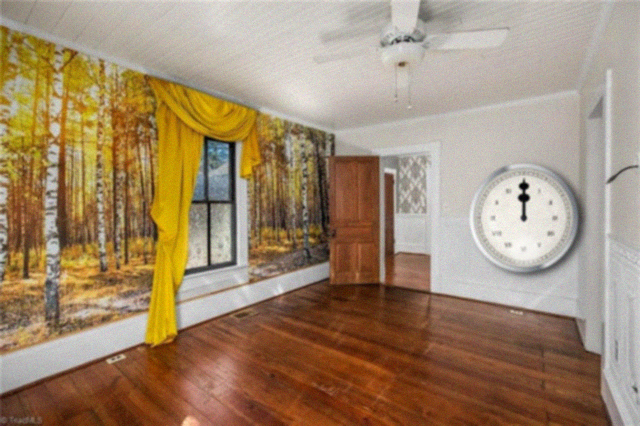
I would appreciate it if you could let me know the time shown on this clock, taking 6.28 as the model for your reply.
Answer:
12.00
